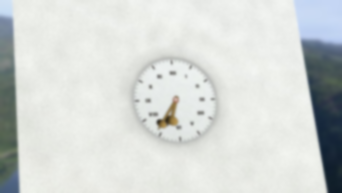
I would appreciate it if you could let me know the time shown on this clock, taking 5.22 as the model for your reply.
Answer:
6.36
